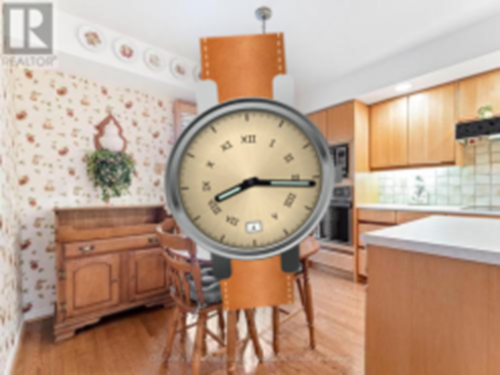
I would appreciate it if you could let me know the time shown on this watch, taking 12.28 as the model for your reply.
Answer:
8.16
